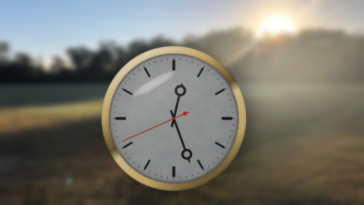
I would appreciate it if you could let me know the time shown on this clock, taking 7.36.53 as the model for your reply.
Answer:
12.26.41
